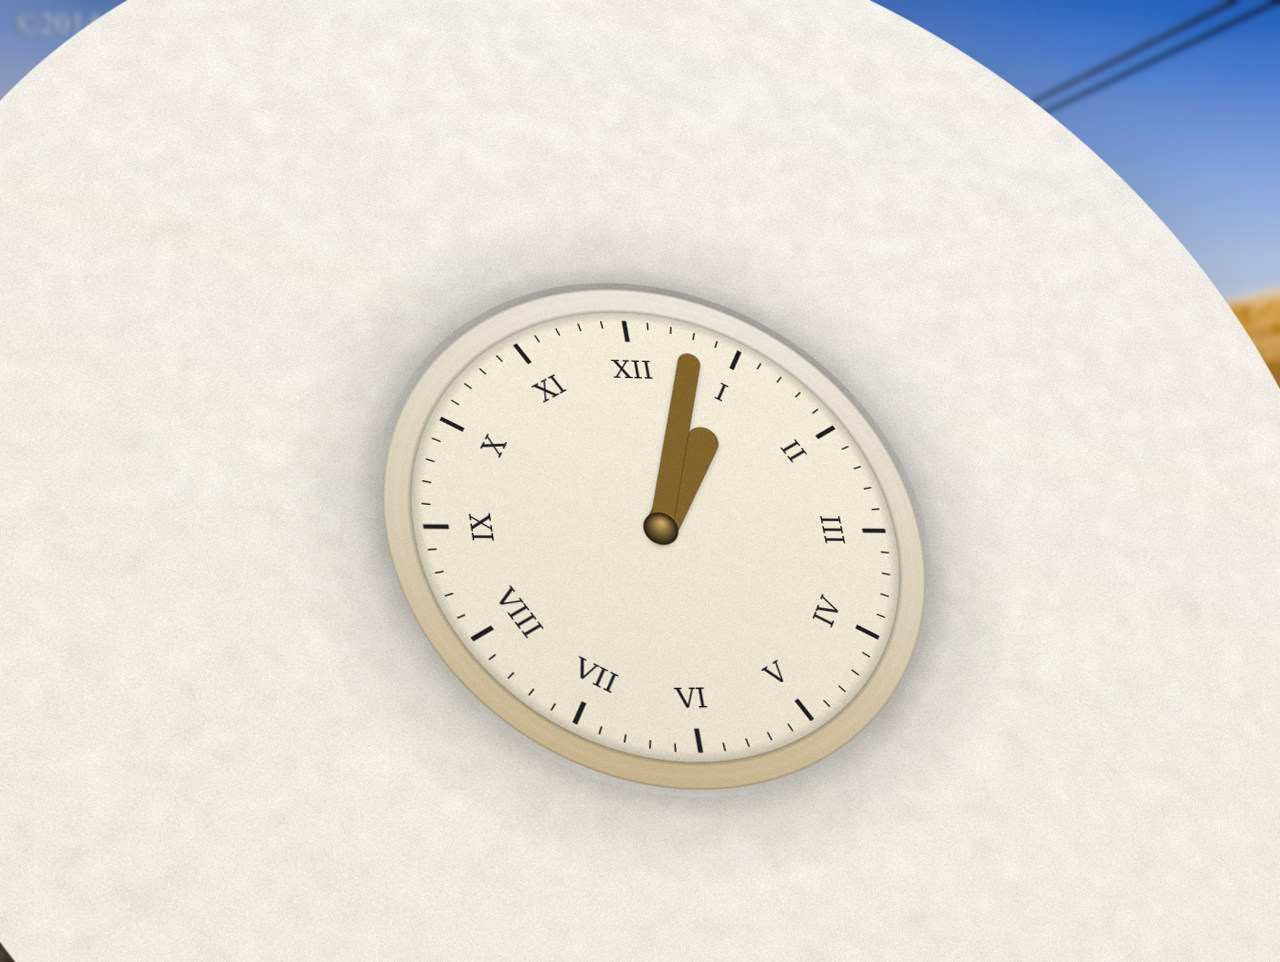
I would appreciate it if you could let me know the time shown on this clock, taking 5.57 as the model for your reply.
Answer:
1.03
